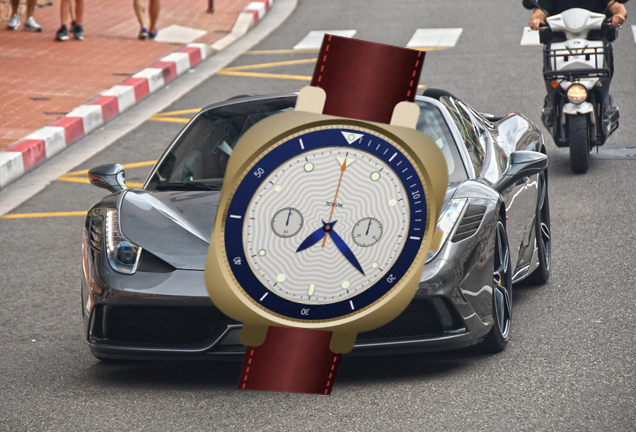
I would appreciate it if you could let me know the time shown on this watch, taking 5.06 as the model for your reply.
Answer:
7.22
